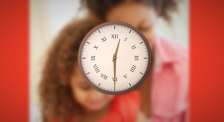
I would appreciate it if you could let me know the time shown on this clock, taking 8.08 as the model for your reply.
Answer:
12.30
